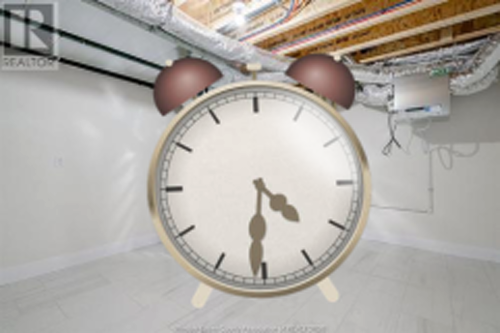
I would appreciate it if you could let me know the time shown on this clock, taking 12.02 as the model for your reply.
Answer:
4.31
